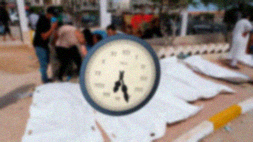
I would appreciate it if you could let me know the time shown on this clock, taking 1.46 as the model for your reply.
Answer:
6.26
